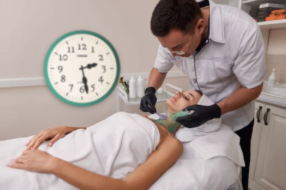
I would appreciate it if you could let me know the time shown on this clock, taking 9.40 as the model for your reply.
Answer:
2.28
